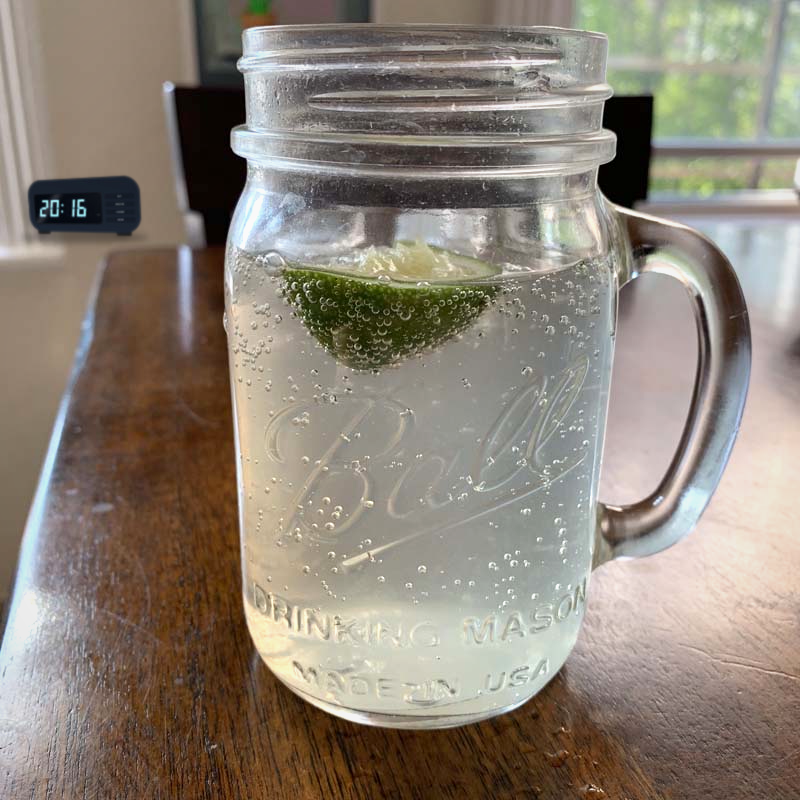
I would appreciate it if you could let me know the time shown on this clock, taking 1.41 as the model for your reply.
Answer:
20.16
